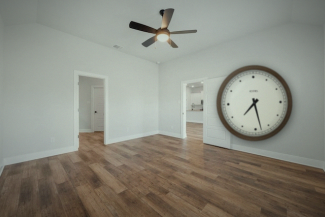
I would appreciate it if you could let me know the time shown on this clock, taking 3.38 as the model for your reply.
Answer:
7.28
